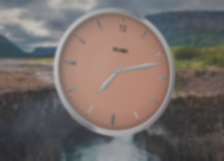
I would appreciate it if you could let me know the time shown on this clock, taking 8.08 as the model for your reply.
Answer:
7.12
